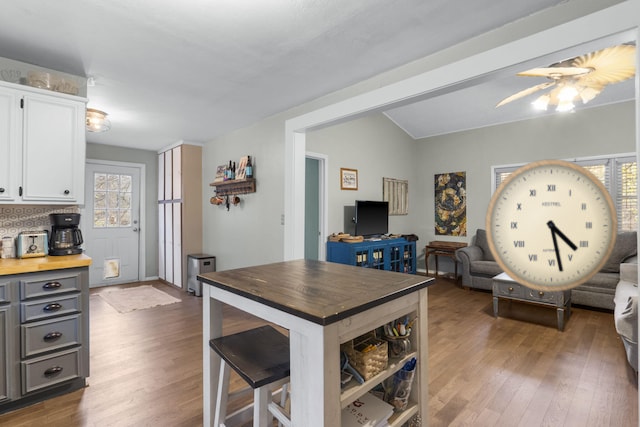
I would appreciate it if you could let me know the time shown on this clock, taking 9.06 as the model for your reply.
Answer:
4.28
